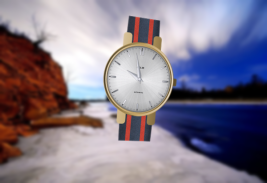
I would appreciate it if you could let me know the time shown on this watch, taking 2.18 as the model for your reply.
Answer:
9.58
